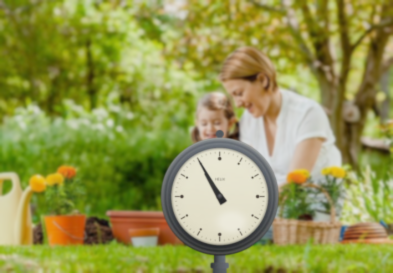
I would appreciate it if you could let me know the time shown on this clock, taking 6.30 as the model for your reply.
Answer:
10.55
